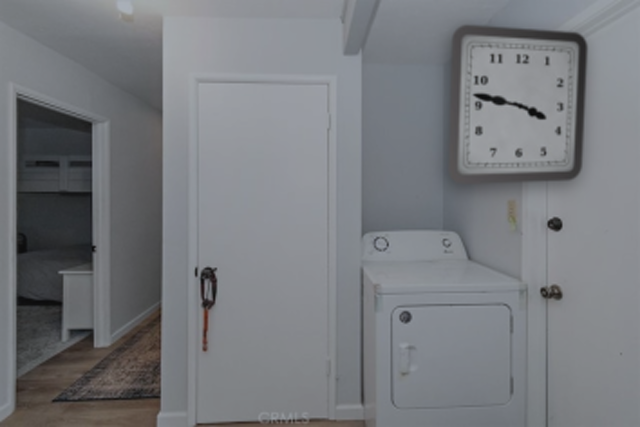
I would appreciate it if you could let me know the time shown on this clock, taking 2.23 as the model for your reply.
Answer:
3.47
